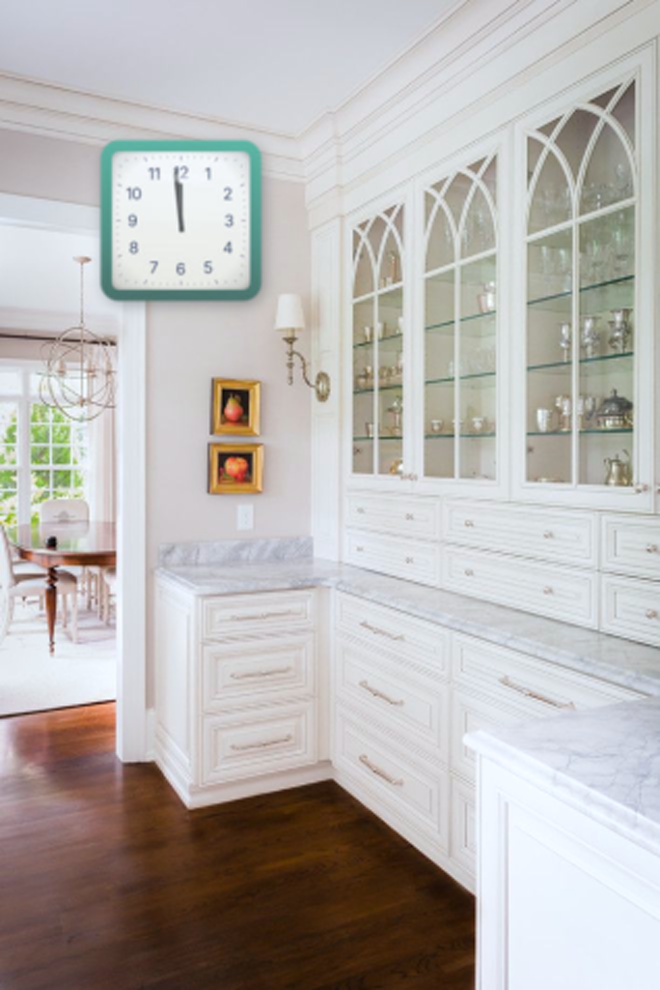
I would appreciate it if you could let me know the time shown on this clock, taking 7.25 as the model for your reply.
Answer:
11.59
